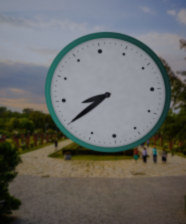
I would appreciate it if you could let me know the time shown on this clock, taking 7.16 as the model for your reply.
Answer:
8.40
